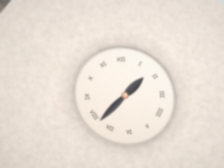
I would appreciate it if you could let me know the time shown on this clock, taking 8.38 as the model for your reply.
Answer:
1.38
